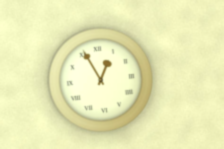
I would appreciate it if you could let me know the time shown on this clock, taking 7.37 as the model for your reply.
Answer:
12.56
